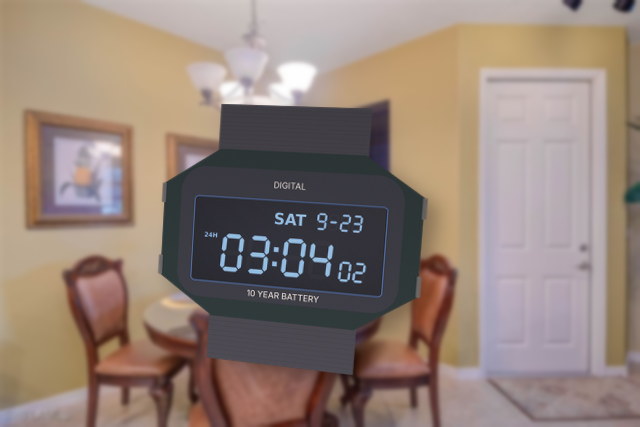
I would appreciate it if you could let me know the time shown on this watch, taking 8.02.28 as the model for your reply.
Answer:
3.04.02
